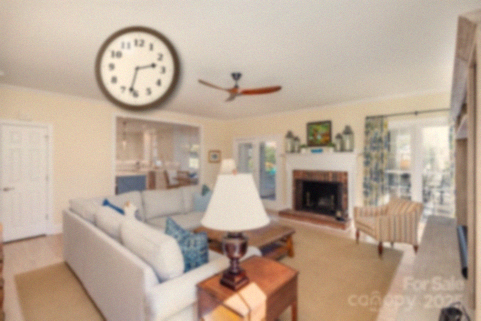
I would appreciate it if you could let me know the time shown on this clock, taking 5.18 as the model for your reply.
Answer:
2.32
